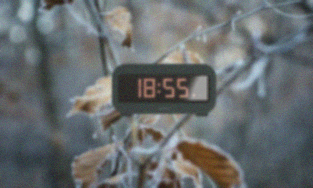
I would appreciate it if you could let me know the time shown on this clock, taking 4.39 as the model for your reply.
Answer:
18.55
